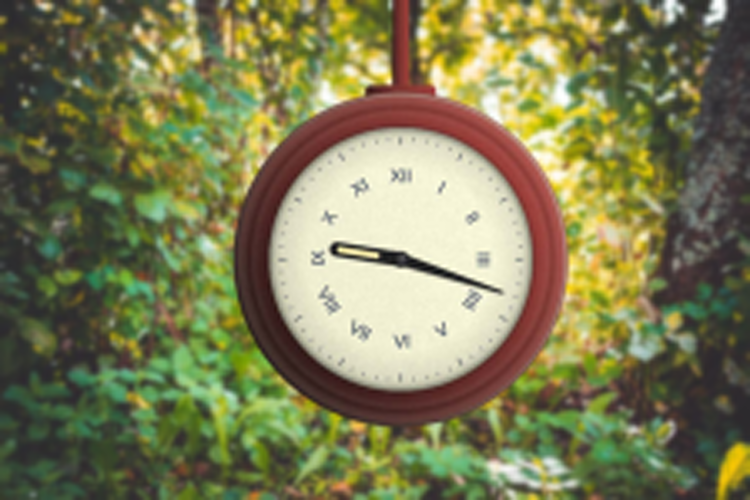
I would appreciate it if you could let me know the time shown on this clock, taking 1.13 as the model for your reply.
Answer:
9.18
